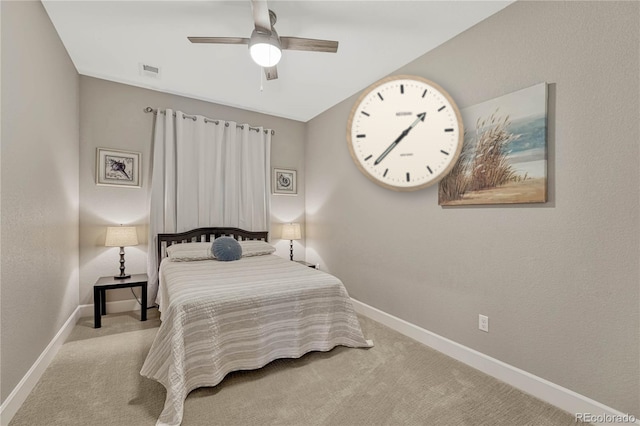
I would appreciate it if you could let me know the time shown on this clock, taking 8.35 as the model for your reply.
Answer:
1.38
